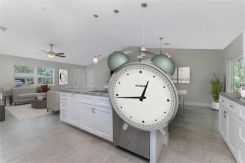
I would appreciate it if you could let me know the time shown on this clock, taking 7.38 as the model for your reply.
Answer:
12.44
